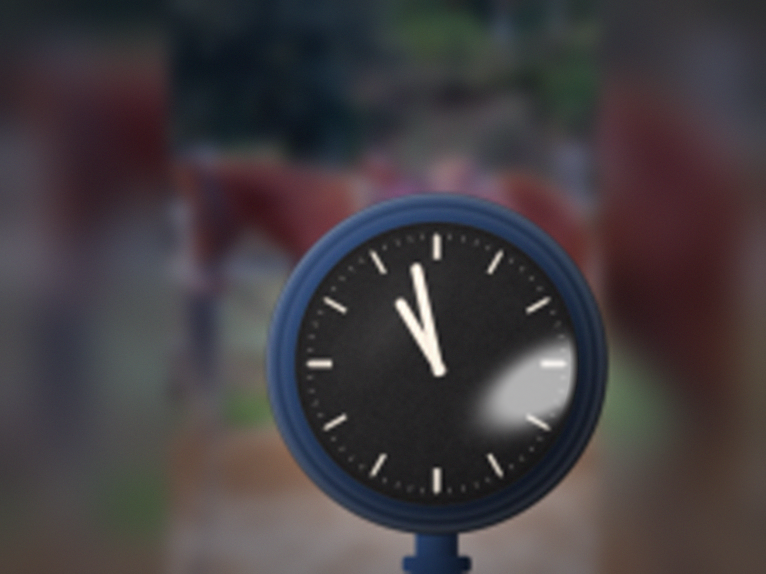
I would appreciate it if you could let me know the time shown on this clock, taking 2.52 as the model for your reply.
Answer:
10.58
